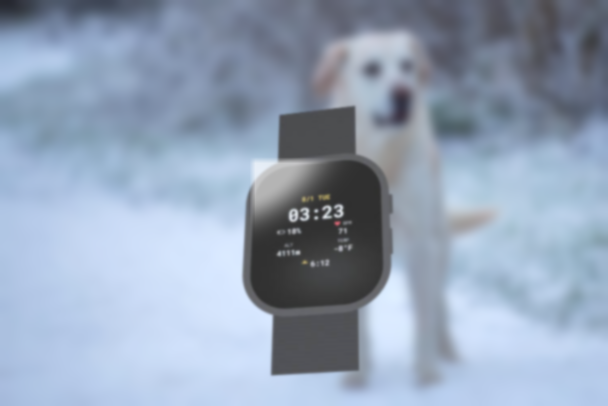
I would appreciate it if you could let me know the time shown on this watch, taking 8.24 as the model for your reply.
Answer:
3.23
